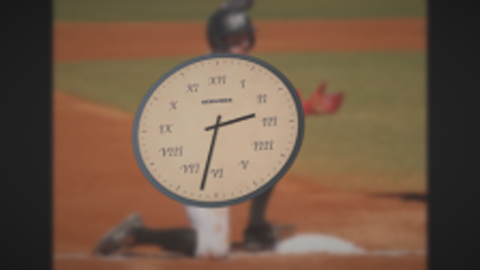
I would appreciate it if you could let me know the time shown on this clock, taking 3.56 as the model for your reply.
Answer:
2.32
